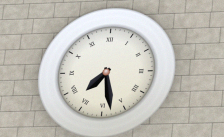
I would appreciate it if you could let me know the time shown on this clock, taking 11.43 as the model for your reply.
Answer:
7.28
